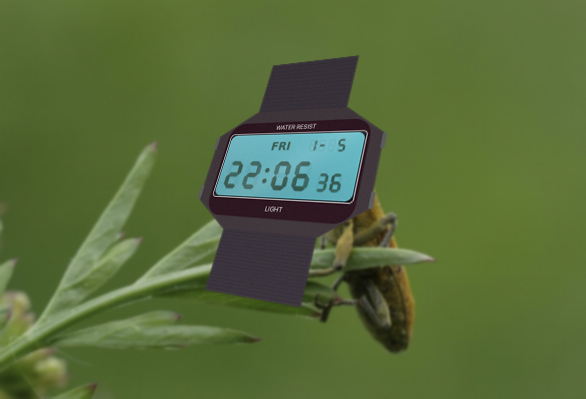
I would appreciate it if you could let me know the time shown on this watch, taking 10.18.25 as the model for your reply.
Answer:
22.06.36
